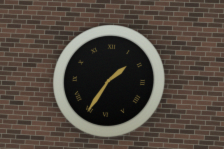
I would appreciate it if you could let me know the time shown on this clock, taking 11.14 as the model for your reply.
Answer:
1.35
